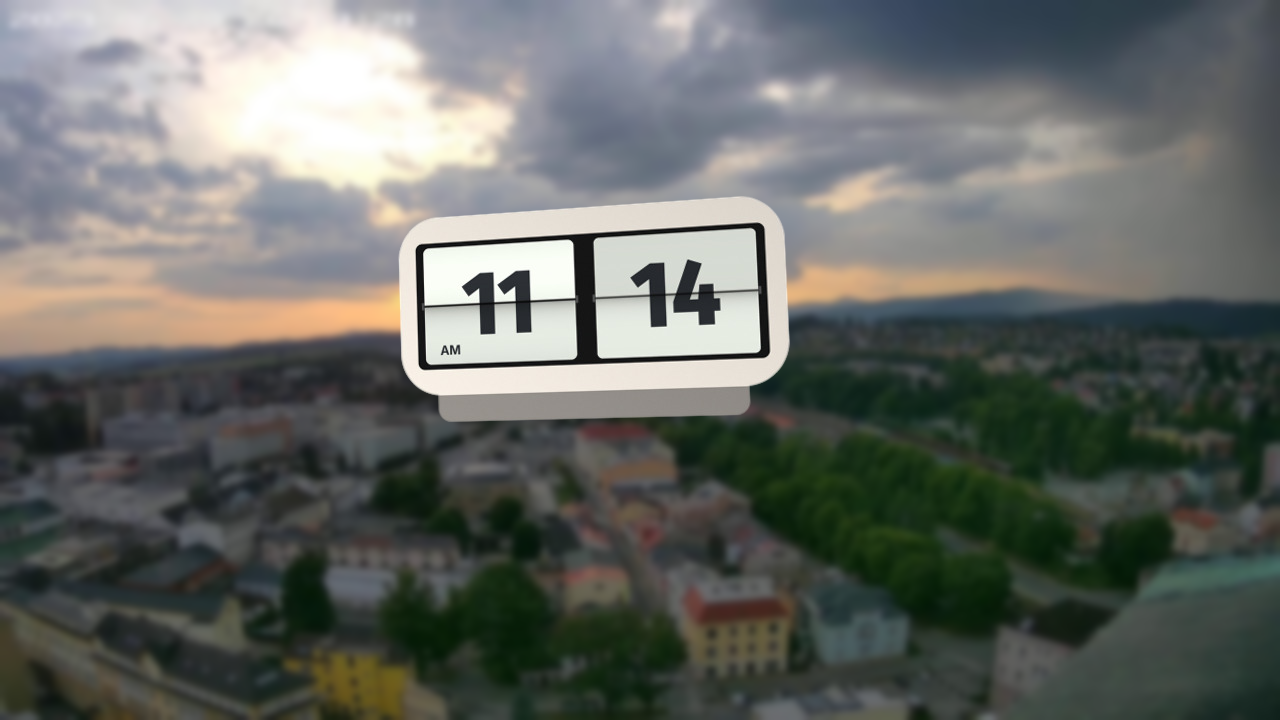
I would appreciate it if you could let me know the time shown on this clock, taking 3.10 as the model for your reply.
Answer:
11.14
